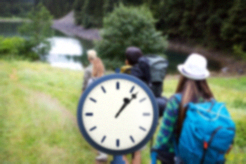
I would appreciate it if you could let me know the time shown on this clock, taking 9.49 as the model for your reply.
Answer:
1.07
